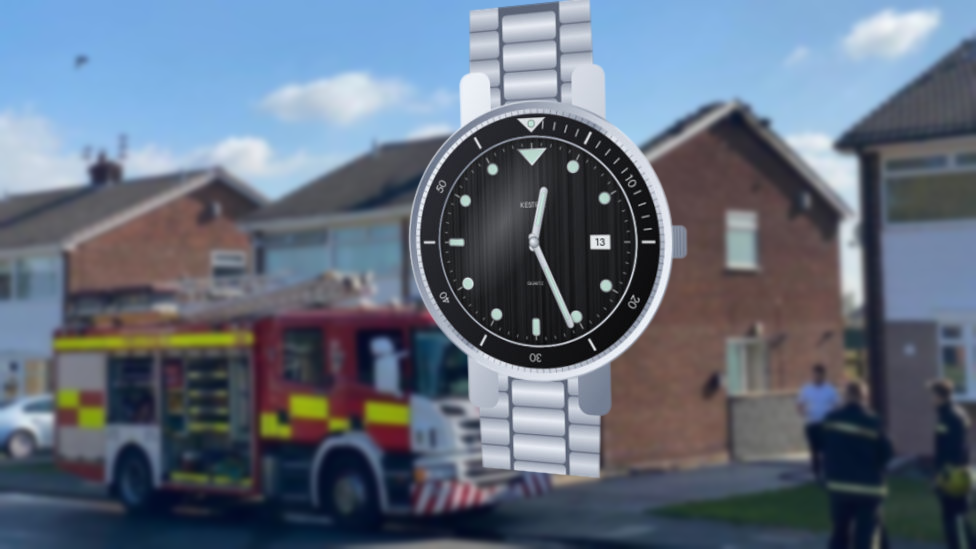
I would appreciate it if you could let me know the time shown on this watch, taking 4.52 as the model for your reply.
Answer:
12.26
